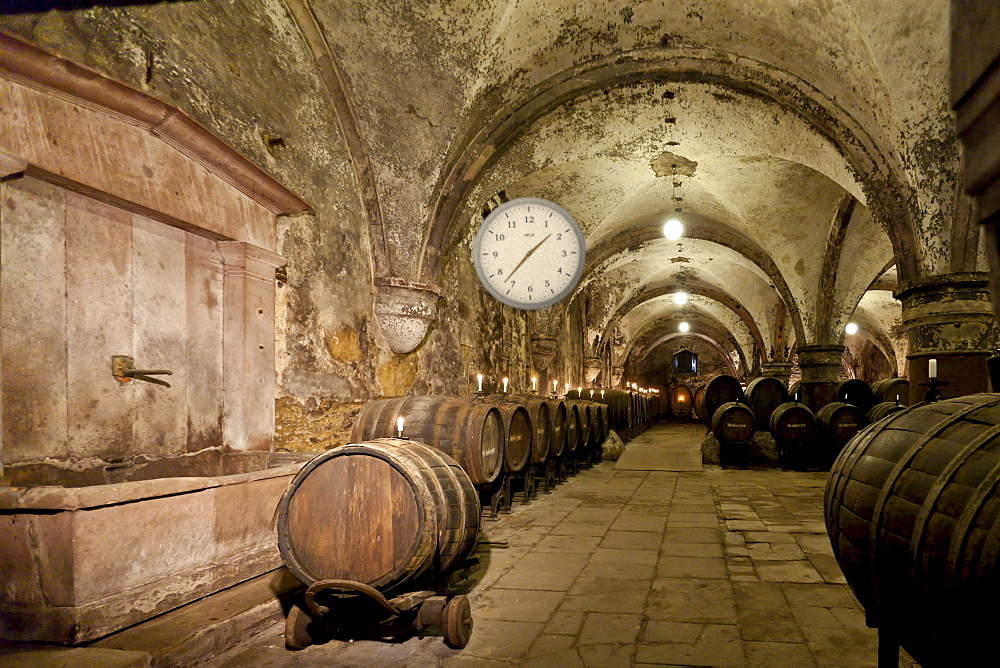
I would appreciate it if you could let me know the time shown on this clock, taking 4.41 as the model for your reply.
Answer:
1.37
